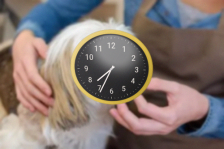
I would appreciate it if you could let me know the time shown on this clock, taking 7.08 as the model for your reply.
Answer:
7.34
